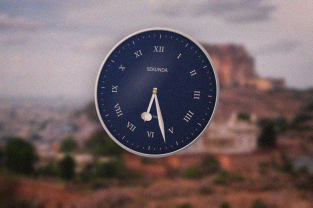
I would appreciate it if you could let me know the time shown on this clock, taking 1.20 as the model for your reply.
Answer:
6.27
